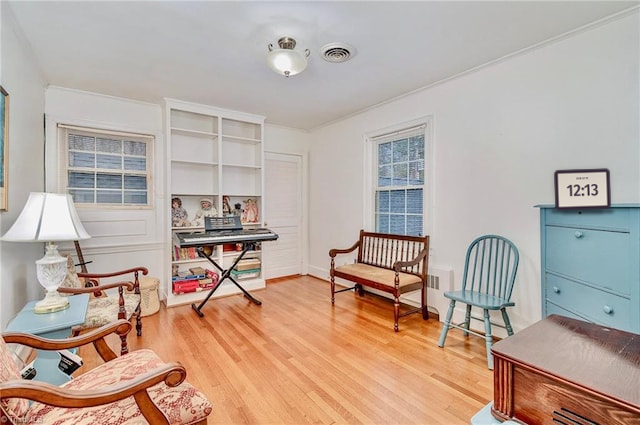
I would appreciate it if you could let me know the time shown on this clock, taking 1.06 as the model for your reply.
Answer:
12.13
